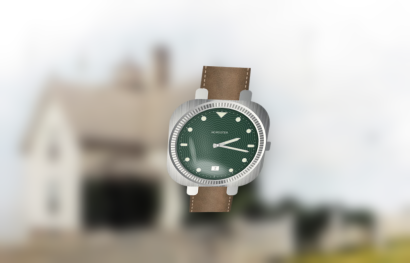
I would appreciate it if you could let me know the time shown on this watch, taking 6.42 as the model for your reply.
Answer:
2.17
